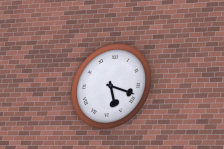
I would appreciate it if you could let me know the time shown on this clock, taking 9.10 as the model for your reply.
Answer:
5.18
